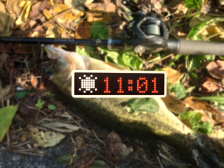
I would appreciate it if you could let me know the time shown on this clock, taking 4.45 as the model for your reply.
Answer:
11.01
